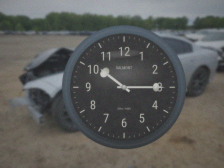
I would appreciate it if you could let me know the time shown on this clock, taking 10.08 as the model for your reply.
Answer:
10.15
